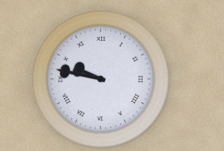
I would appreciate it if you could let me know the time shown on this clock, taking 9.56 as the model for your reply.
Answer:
9.47
